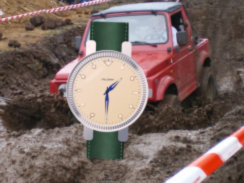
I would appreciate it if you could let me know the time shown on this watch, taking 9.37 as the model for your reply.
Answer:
1.30
